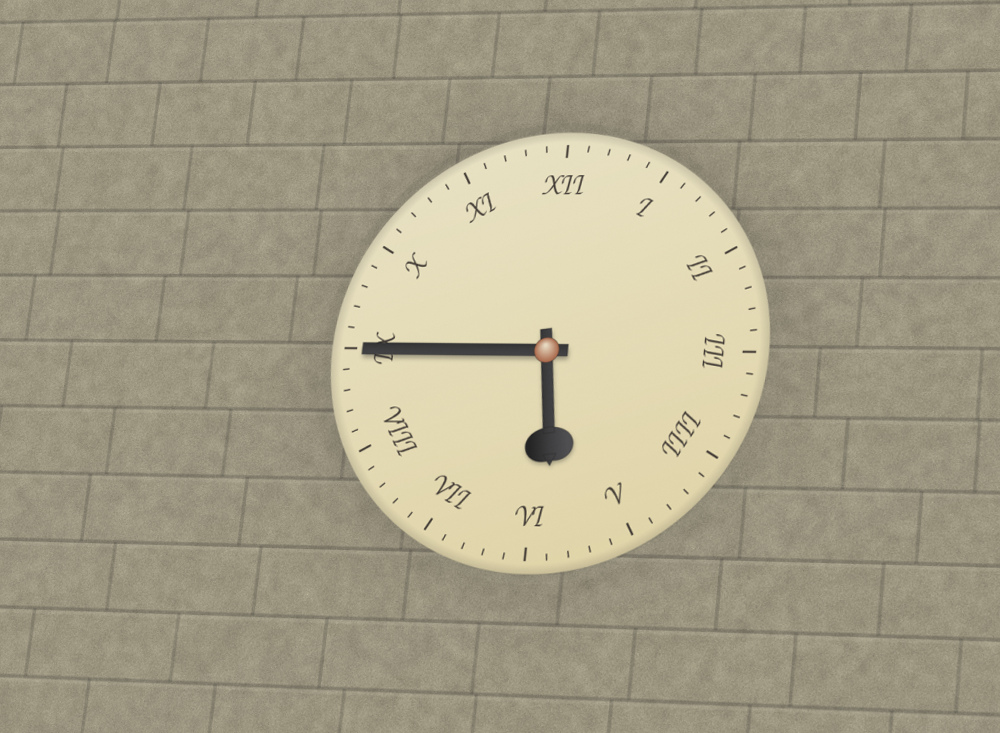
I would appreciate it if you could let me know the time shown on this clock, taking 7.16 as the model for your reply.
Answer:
5.45
